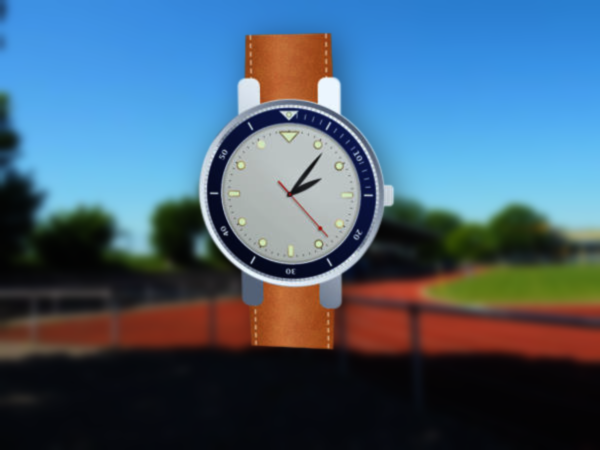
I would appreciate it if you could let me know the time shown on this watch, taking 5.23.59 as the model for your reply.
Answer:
2.06.23
